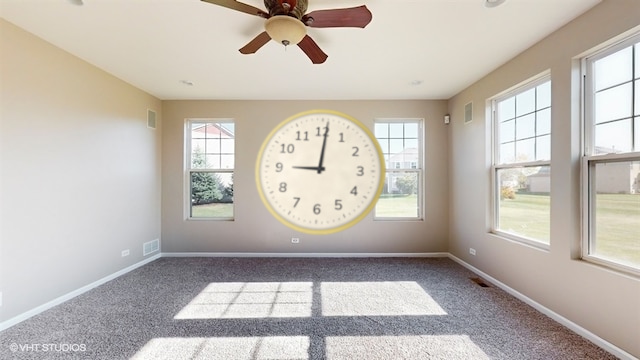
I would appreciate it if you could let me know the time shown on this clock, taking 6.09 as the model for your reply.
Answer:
9.01
